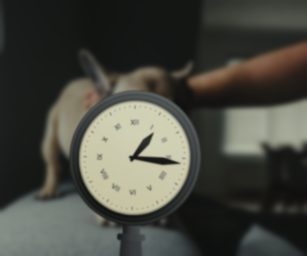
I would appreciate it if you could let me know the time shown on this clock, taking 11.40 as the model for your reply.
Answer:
1.16
